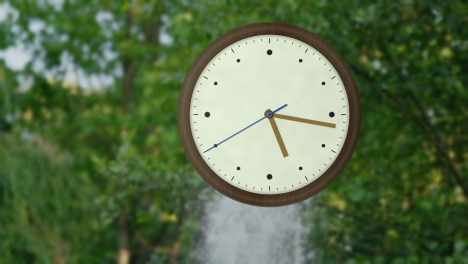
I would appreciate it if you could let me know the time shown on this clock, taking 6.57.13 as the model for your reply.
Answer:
5.16.40
